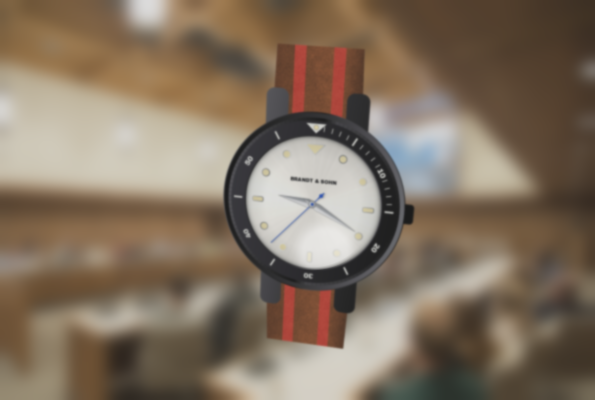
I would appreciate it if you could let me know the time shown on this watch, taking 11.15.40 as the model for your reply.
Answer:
9.19.37
